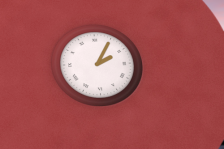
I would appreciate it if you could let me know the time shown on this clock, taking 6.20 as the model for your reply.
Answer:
2.05
